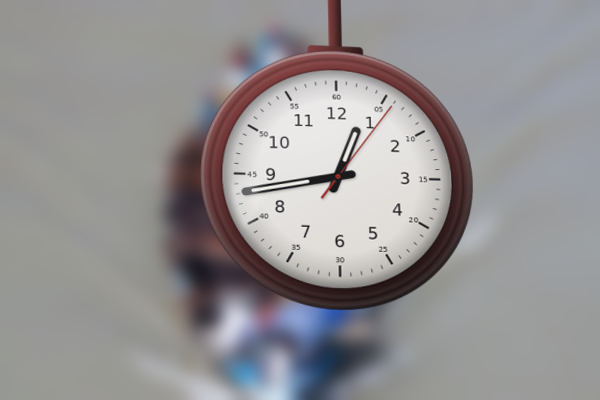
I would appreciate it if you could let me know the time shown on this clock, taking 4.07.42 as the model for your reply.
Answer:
12.43.06
